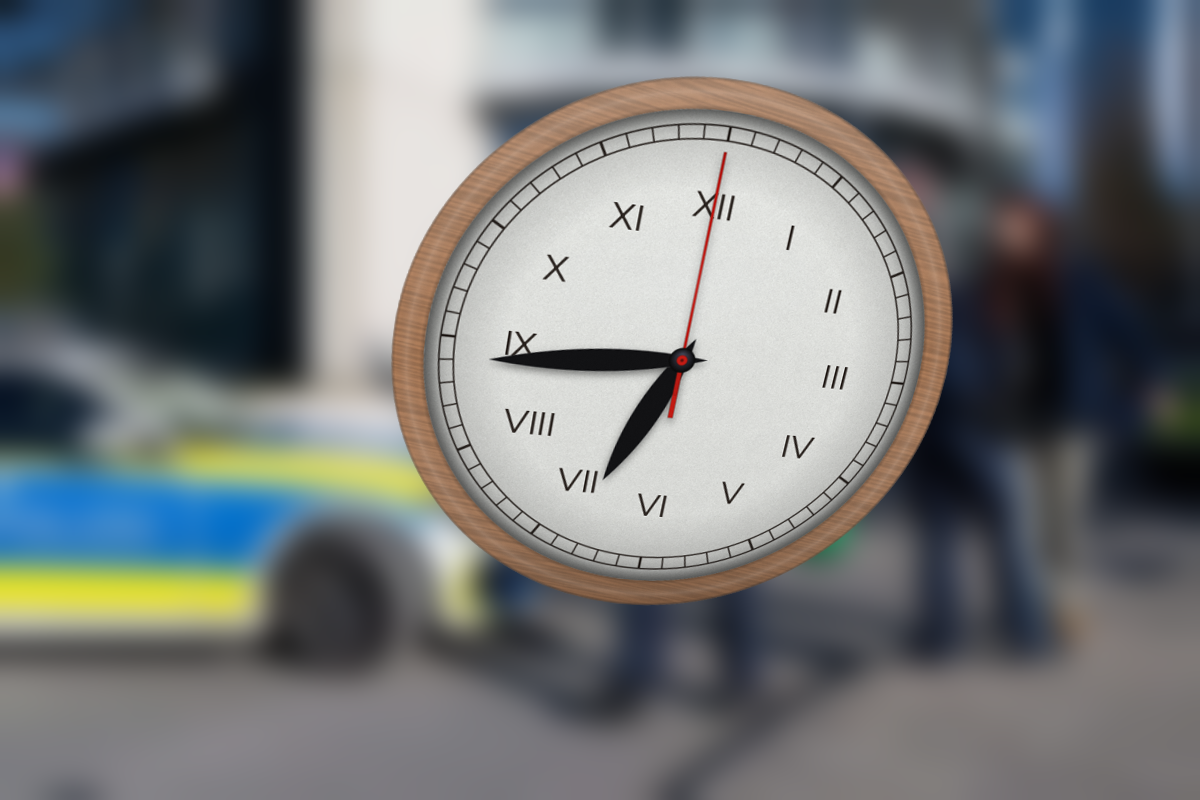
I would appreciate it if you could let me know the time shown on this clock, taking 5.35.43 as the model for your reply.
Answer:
6.44.00
